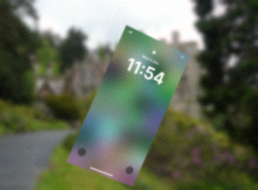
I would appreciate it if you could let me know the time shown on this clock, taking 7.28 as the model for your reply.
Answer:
11.54
